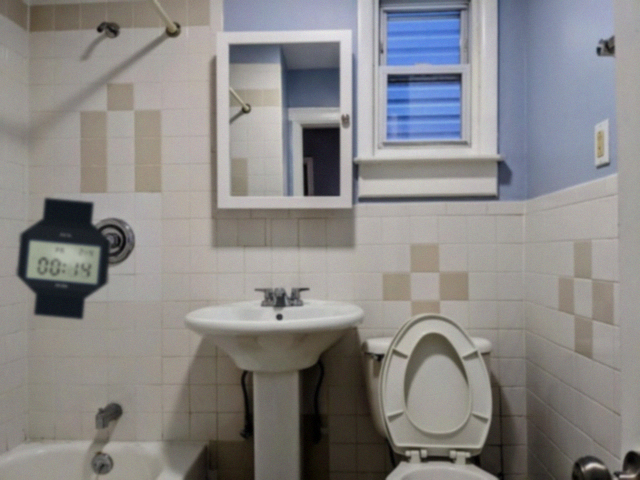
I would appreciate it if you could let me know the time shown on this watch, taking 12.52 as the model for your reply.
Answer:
0.14
